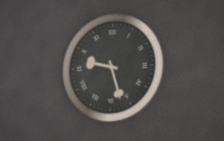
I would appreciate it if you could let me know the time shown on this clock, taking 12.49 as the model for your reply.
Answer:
9.27
